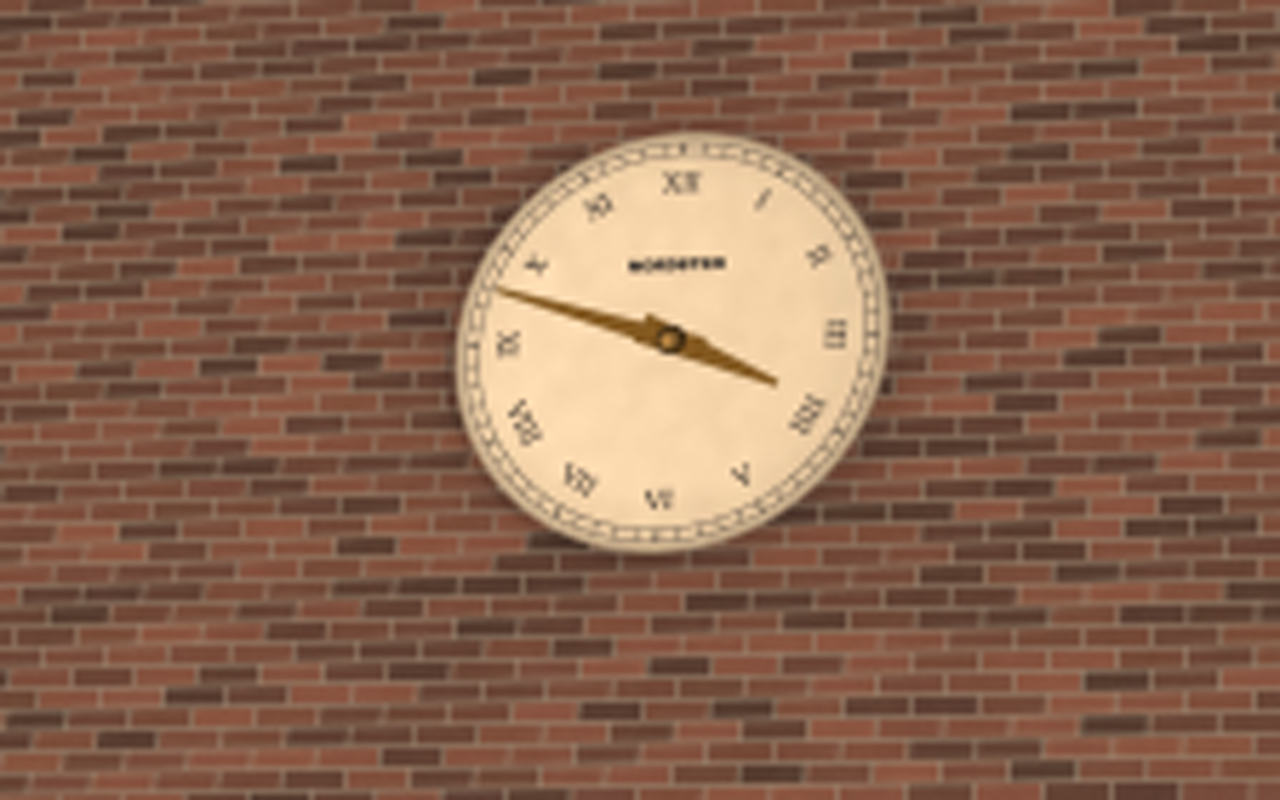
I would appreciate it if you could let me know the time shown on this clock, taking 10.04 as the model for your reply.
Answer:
3.48
